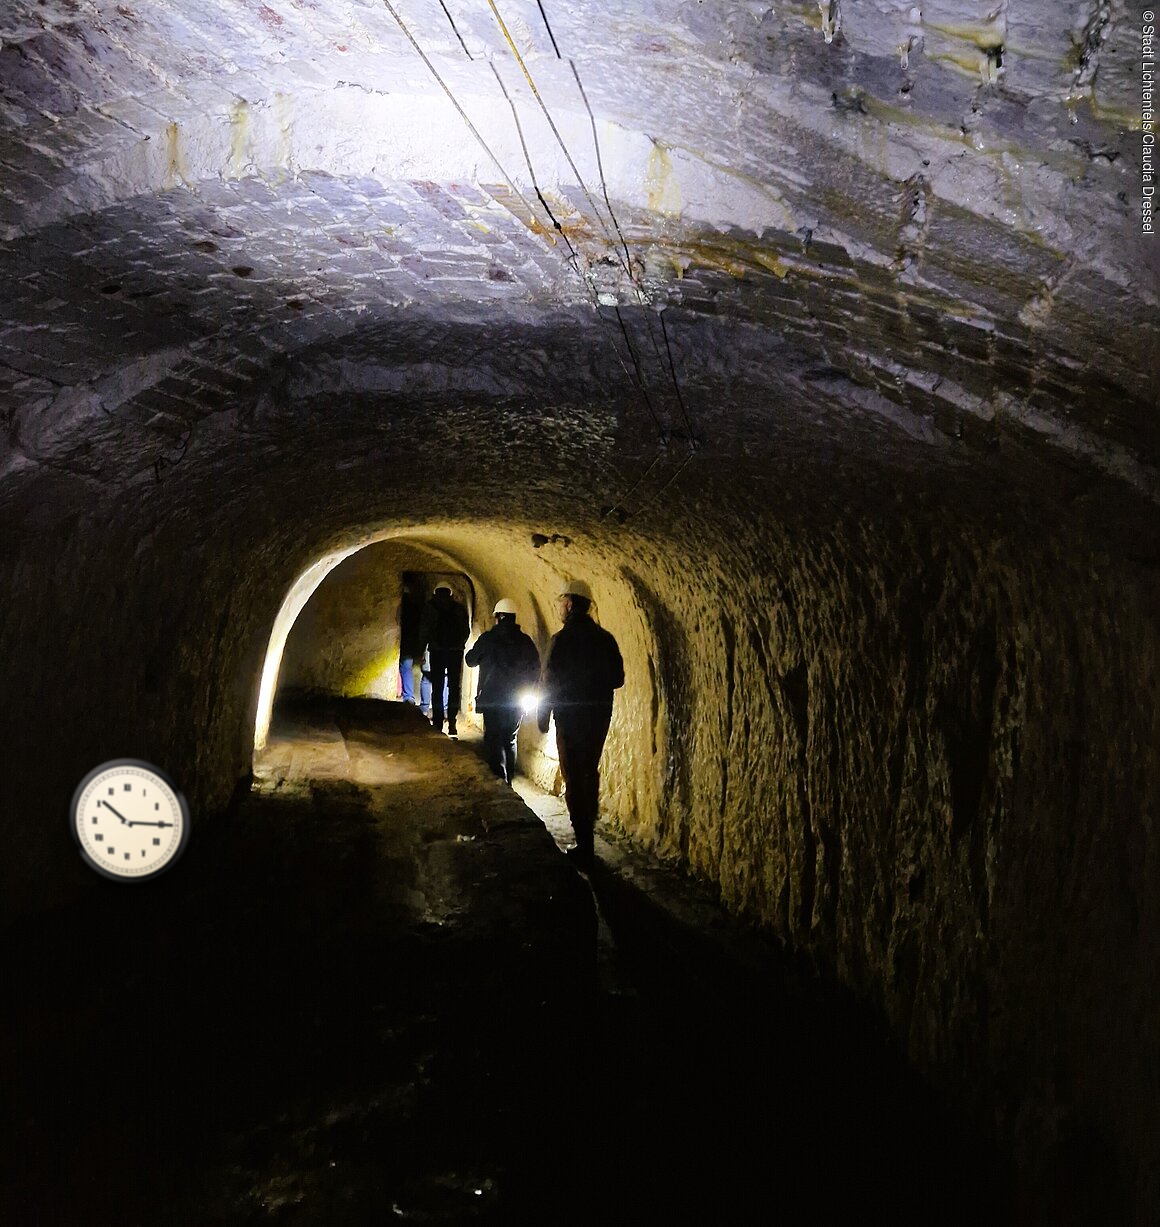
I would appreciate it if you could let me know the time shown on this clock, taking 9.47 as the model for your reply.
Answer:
10.15
